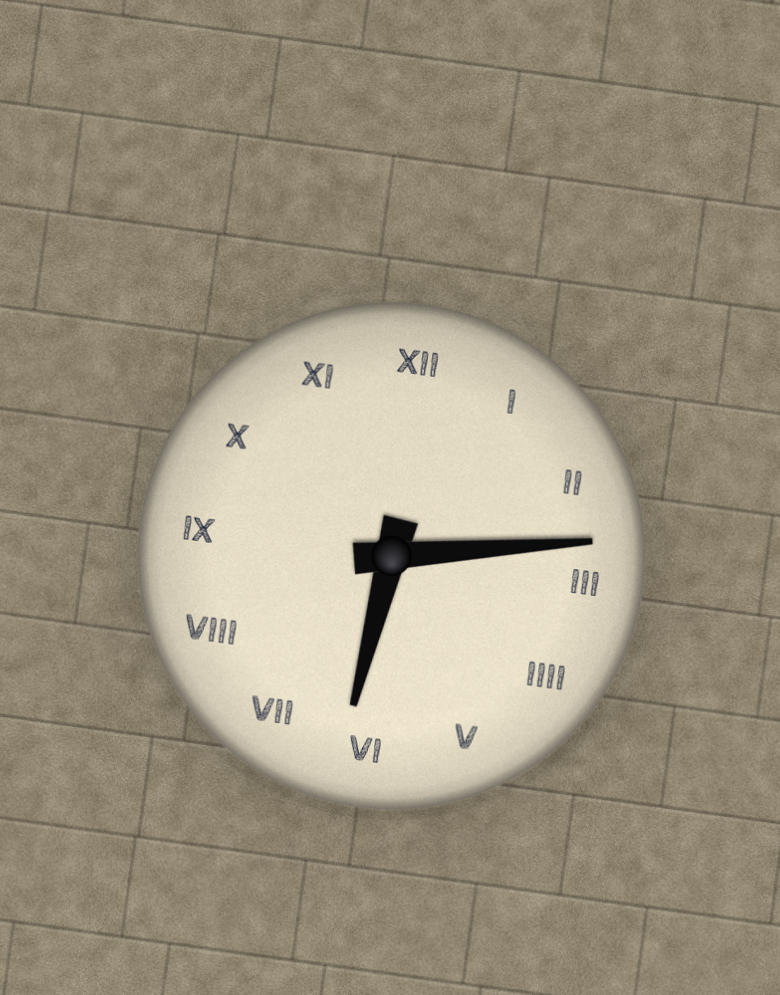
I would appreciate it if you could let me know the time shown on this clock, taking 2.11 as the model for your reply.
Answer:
6.13
